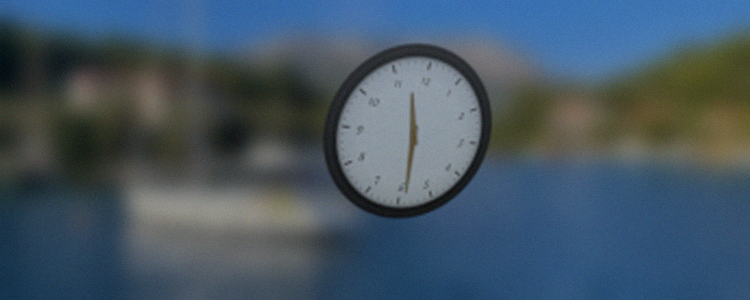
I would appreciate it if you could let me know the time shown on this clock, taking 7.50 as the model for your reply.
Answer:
11.29
